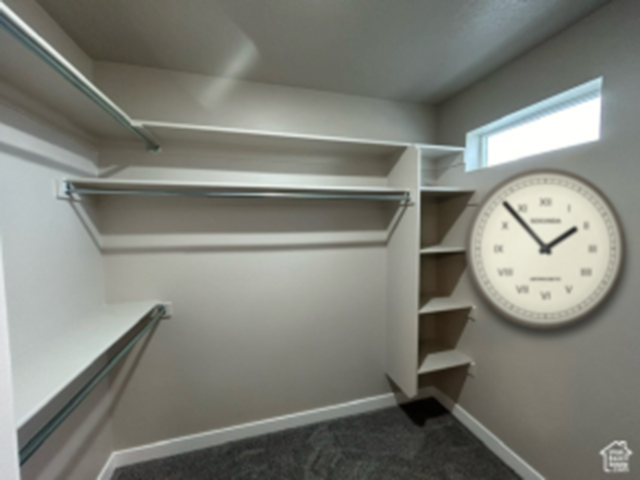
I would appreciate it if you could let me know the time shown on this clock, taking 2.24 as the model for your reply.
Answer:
1.53
